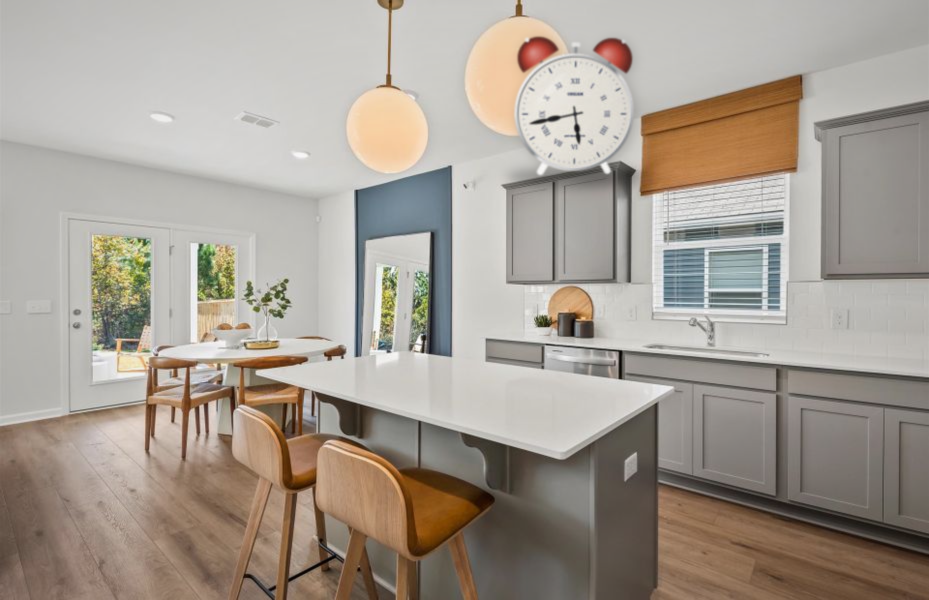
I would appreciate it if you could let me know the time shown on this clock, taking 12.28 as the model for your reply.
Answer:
5.43
